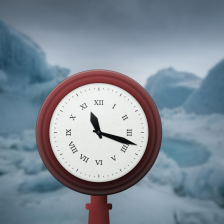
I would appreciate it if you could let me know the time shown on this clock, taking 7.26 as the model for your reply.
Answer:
11.18
